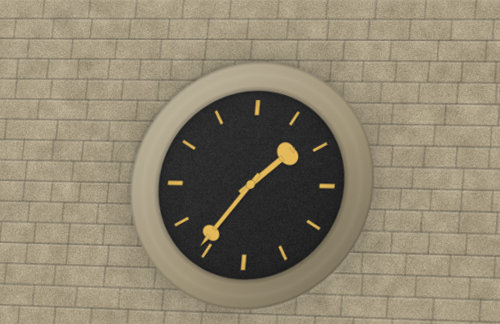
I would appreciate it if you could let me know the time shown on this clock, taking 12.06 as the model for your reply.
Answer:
1.36
